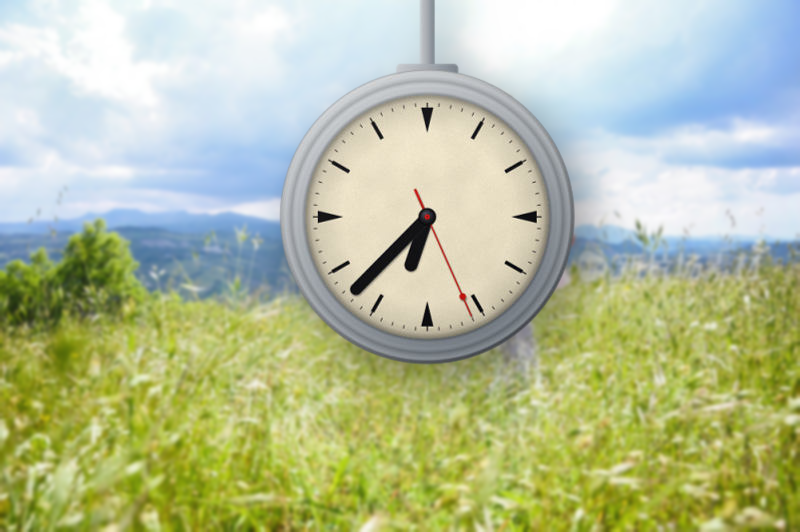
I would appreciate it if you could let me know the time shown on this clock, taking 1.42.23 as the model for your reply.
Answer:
6.37.26
